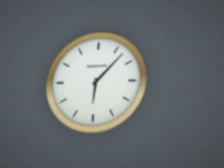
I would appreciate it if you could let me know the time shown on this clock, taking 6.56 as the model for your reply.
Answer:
6.07
